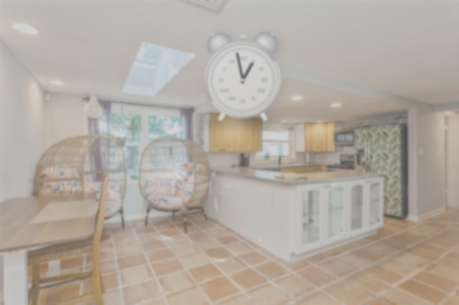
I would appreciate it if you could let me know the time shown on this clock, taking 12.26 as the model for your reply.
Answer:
12.58
